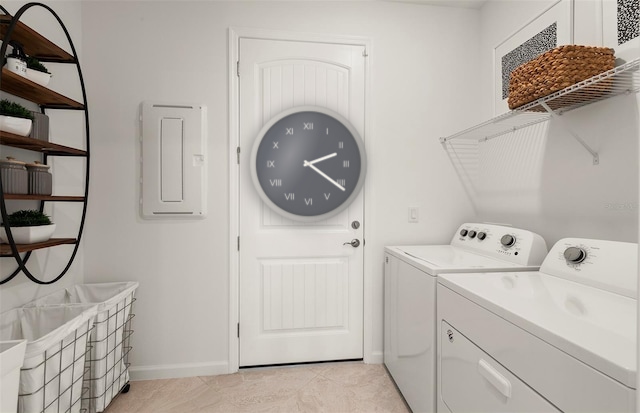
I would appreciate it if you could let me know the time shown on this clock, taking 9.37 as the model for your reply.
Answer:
2.21
